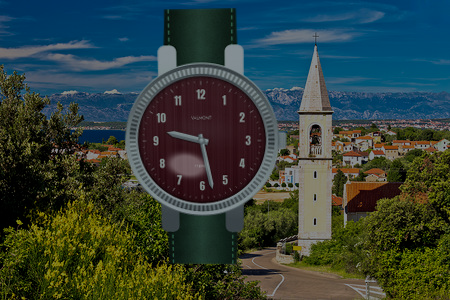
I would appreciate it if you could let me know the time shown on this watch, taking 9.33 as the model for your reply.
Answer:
9.28
